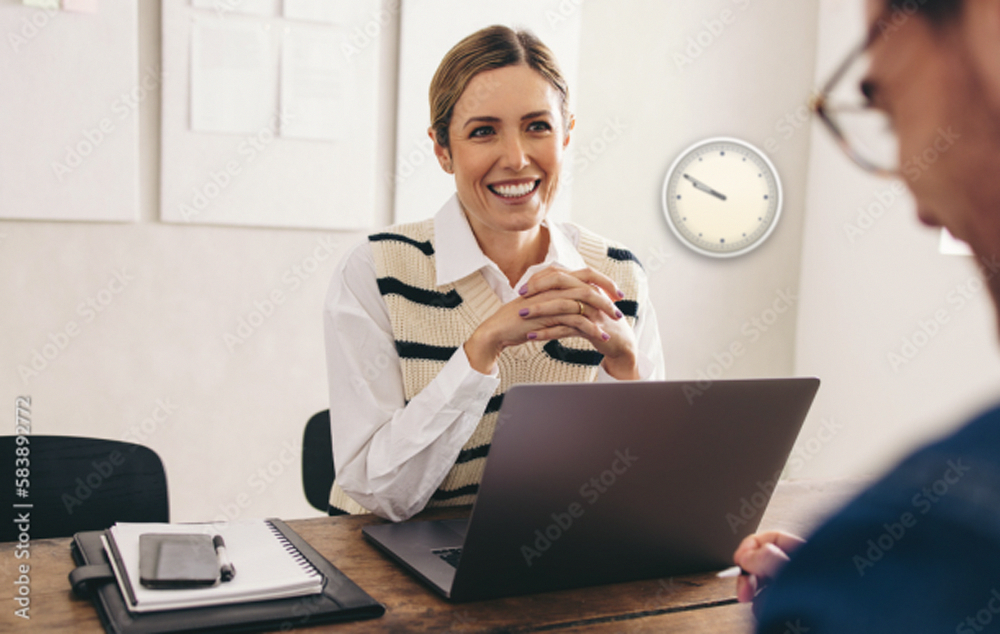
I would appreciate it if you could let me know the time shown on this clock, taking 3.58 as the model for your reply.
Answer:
9.50
